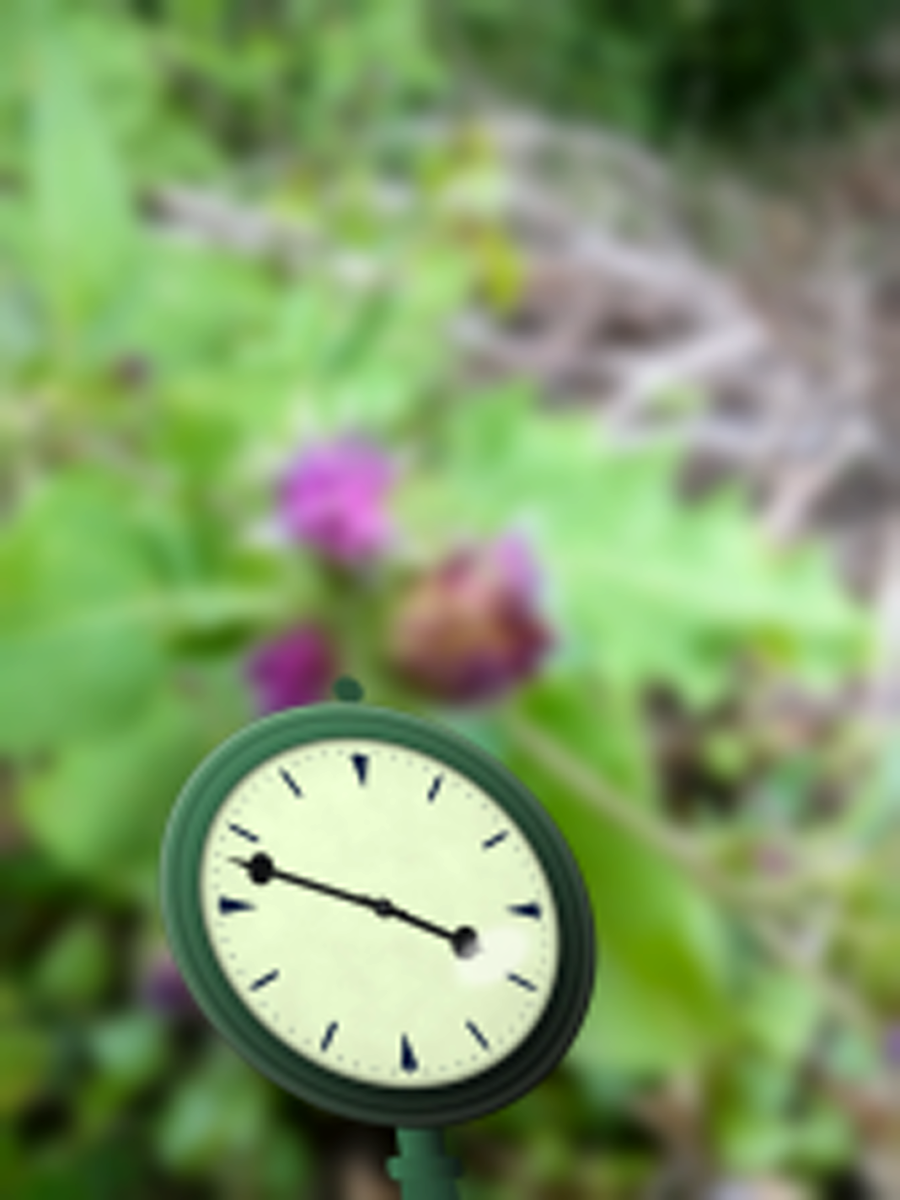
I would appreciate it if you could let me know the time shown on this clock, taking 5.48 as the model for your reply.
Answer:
3.48
